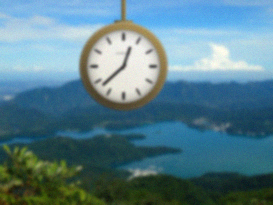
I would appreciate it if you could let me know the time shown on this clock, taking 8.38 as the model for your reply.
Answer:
12.38
